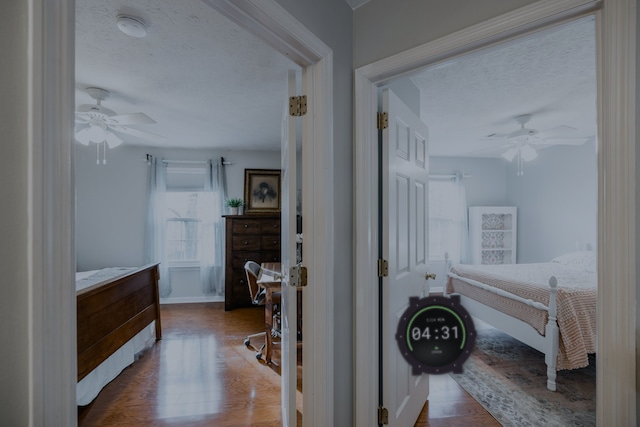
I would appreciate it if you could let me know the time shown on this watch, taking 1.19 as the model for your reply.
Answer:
4.31
